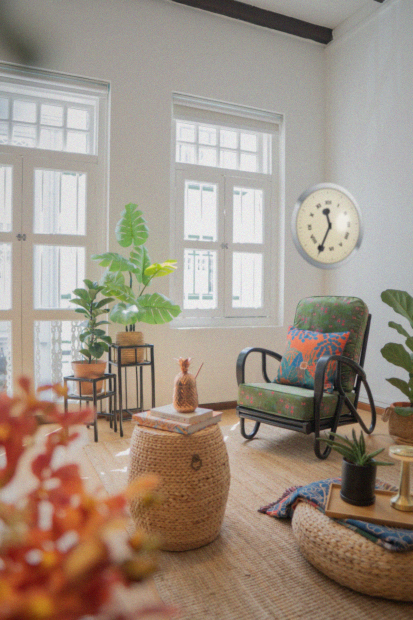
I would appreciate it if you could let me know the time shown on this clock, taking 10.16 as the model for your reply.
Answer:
11.35
